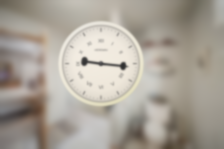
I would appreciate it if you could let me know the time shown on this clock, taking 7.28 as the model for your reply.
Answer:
9.16
